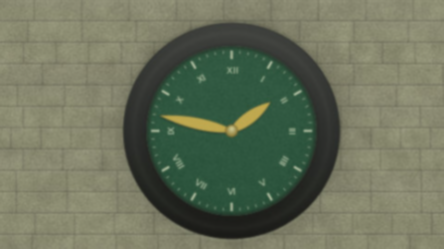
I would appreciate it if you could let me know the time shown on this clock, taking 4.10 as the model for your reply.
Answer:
1.47
